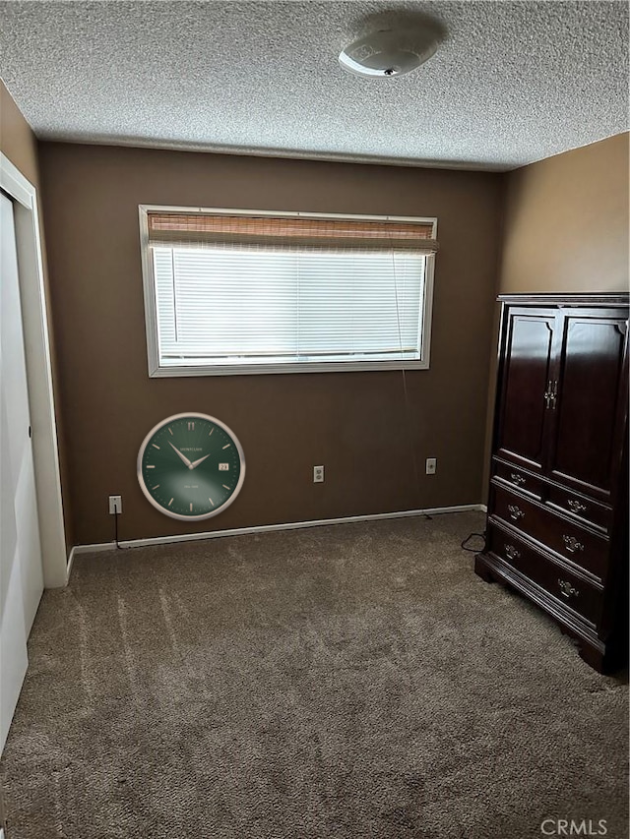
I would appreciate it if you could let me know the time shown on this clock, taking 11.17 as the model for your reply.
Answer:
1.53
